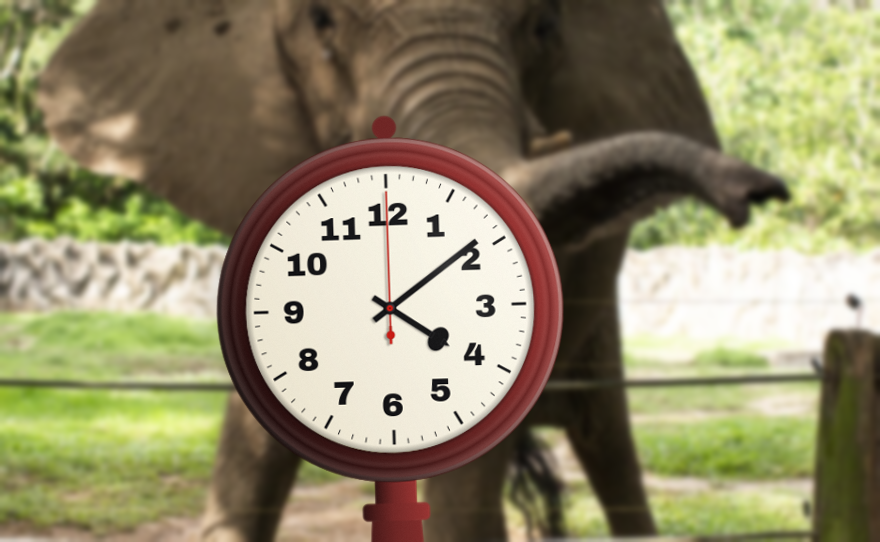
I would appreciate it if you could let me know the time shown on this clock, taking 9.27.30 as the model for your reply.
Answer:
4.09.00
